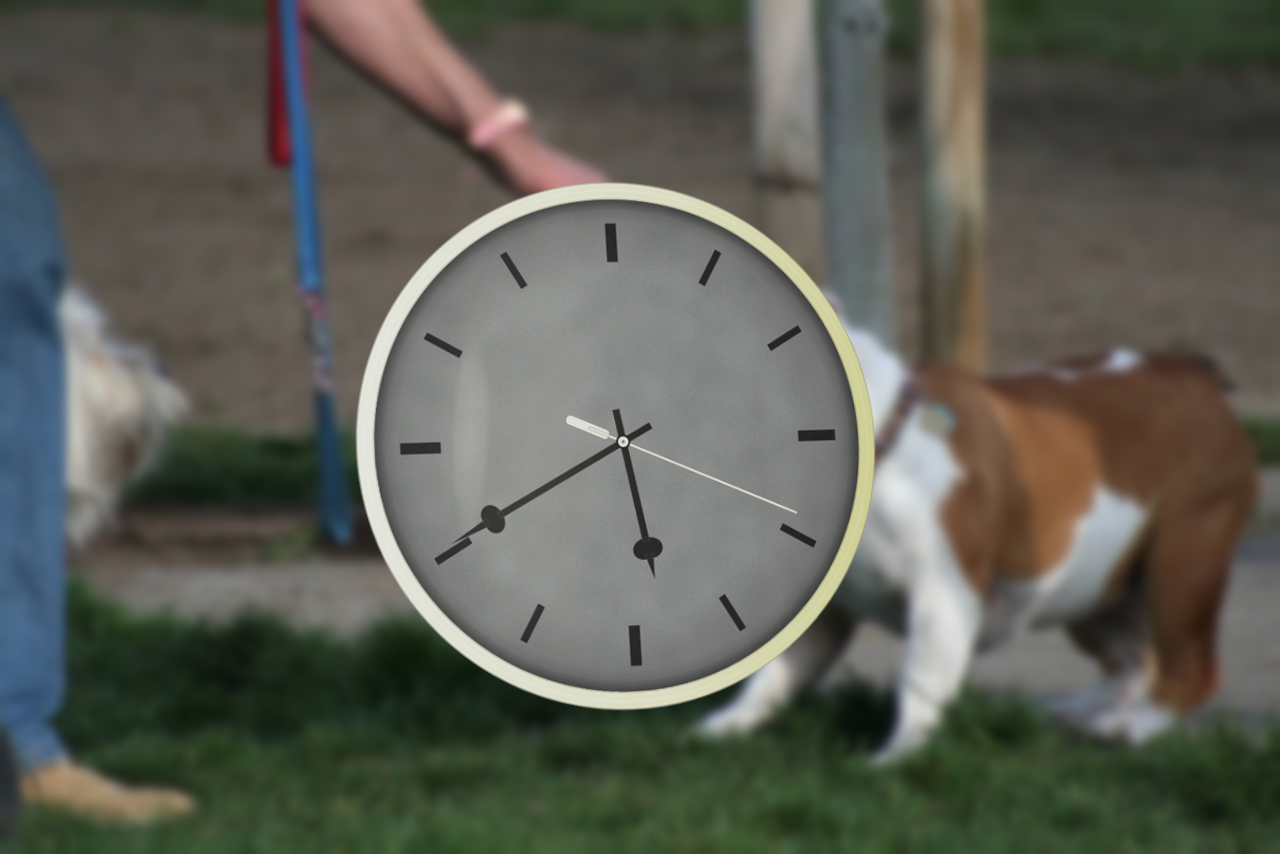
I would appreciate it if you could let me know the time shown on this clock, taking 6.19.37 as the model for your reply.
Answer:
5.40.19
